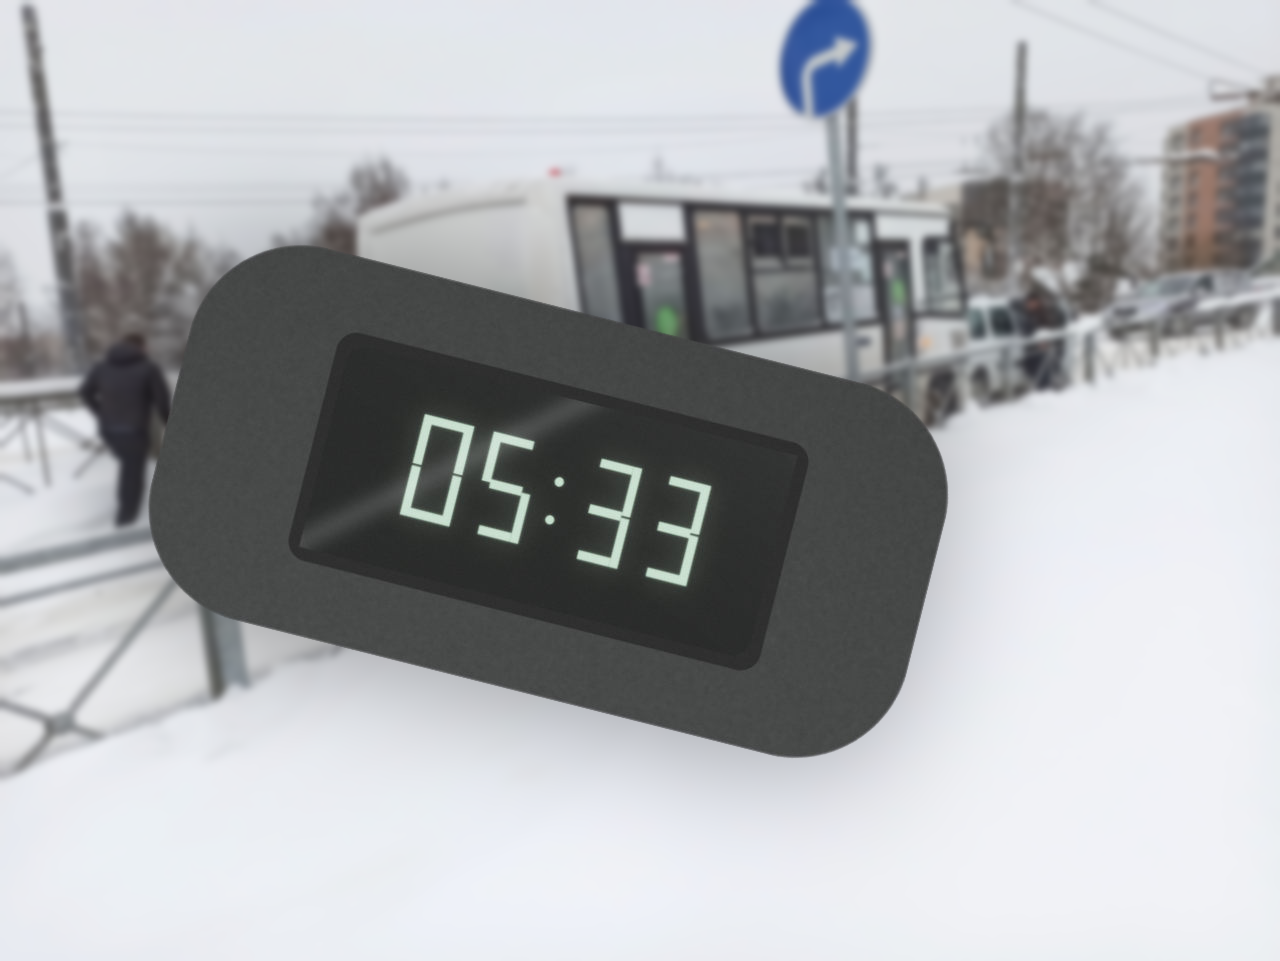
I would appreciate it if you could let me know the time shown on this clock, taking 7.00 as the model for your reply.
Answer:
5.33
